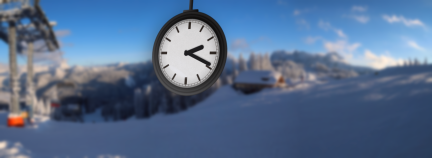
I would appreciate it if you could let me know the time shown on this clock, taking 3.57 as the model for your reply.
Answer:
2.19
